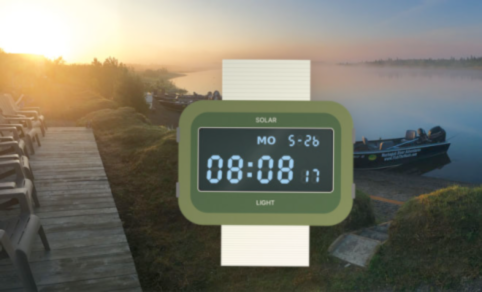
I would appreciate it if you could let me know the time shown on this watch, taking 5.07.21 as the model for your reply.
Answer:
8.08.17
